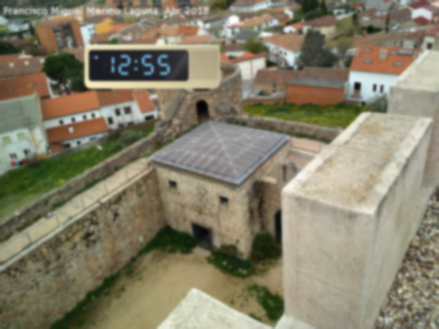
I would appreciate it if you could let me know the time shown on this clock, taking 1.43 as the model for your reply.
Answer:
12.55
